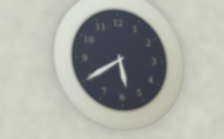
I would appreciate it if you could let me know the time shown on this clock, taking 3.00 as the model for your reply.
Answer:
5.40
